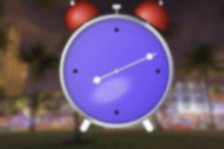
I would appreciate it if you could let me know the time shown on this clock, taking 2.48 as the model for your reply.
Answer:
8.11
